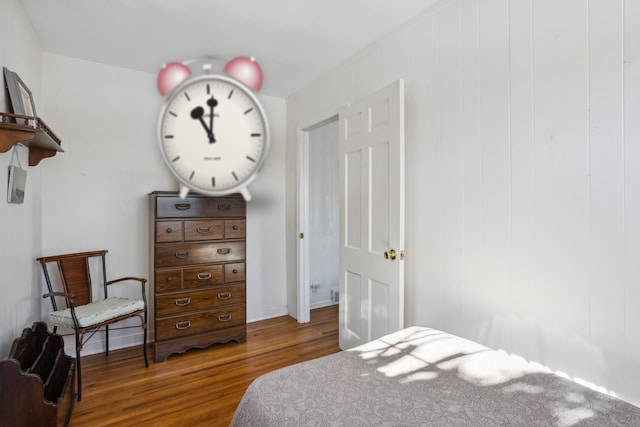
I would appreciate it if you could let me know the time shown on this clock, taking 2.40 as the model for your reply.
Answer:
11.01
